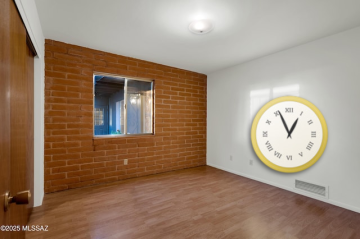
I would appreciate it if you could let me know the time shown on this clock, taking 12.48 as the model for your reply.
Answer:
12.56
